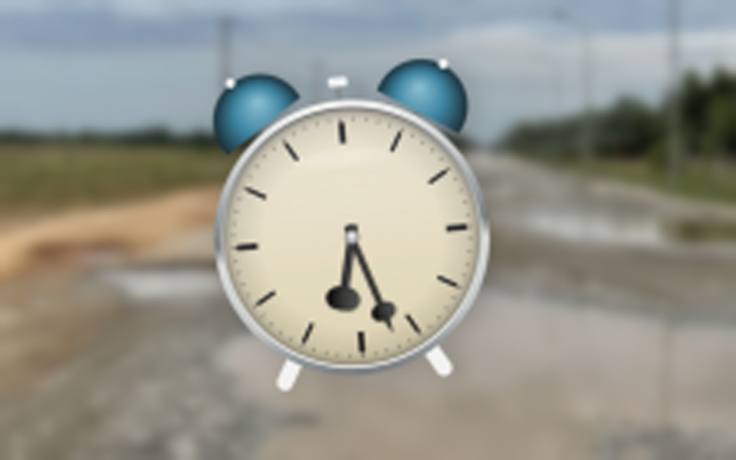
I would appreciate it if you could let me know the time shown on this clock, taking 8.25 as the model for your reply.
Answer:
6.27
